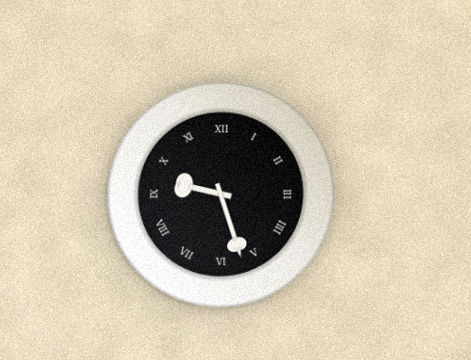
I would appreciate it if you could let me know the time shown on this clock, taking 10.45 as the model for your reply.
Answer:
9.27
